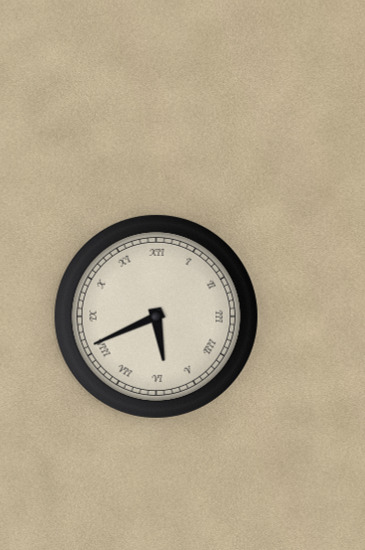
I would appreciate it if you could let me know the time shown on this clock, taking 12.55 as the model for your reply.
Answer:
5.41
